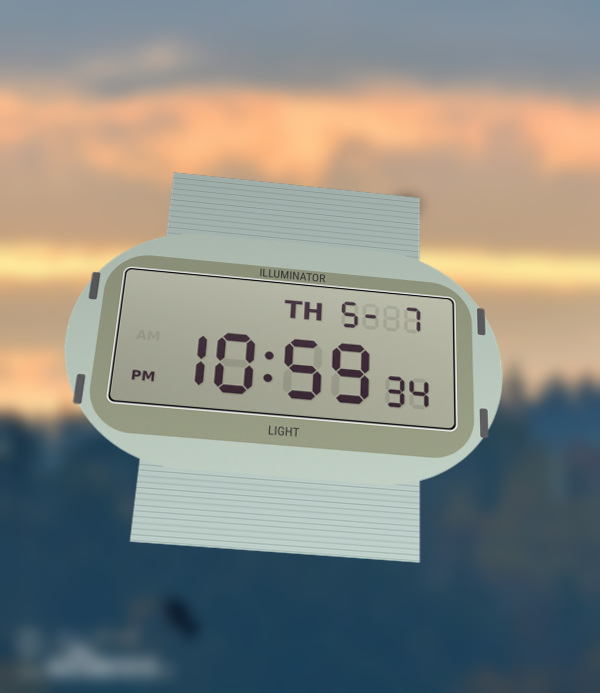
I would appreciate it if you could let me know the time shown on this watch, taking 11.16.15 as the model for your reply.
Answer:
10.59.34
